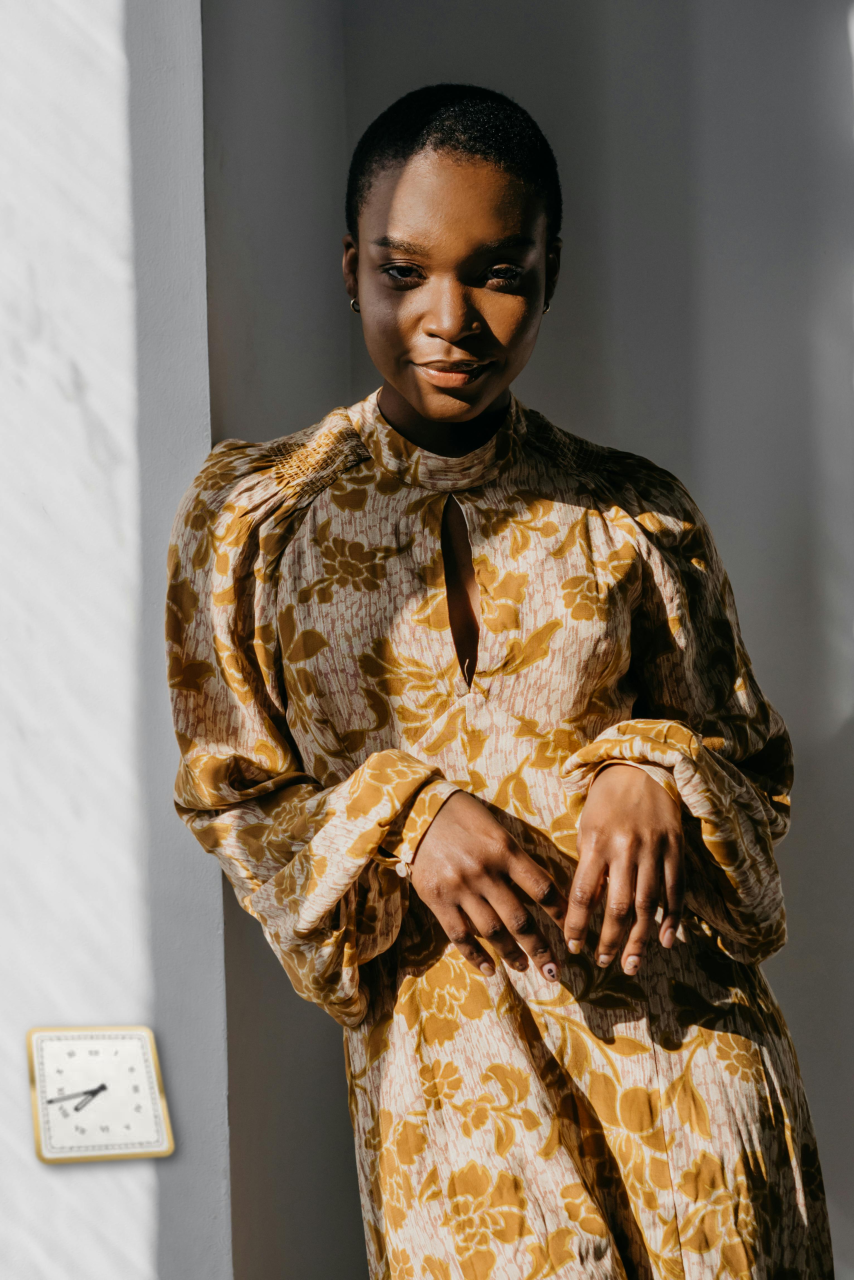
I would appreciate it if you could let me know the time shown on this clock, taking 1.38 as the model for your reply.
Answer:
7.43
